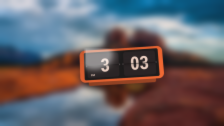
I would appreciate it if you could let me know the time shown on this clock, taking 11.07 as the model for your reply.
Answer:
3.03
